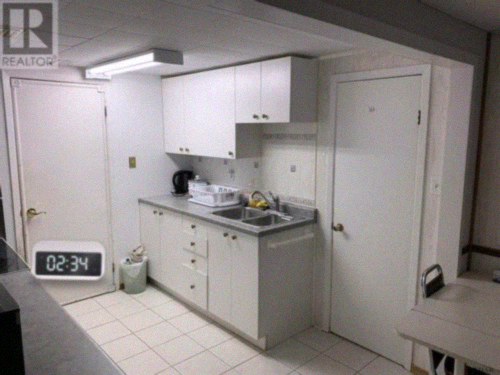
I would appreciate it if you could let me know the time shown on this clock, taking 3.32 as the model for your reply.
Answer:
2.34
